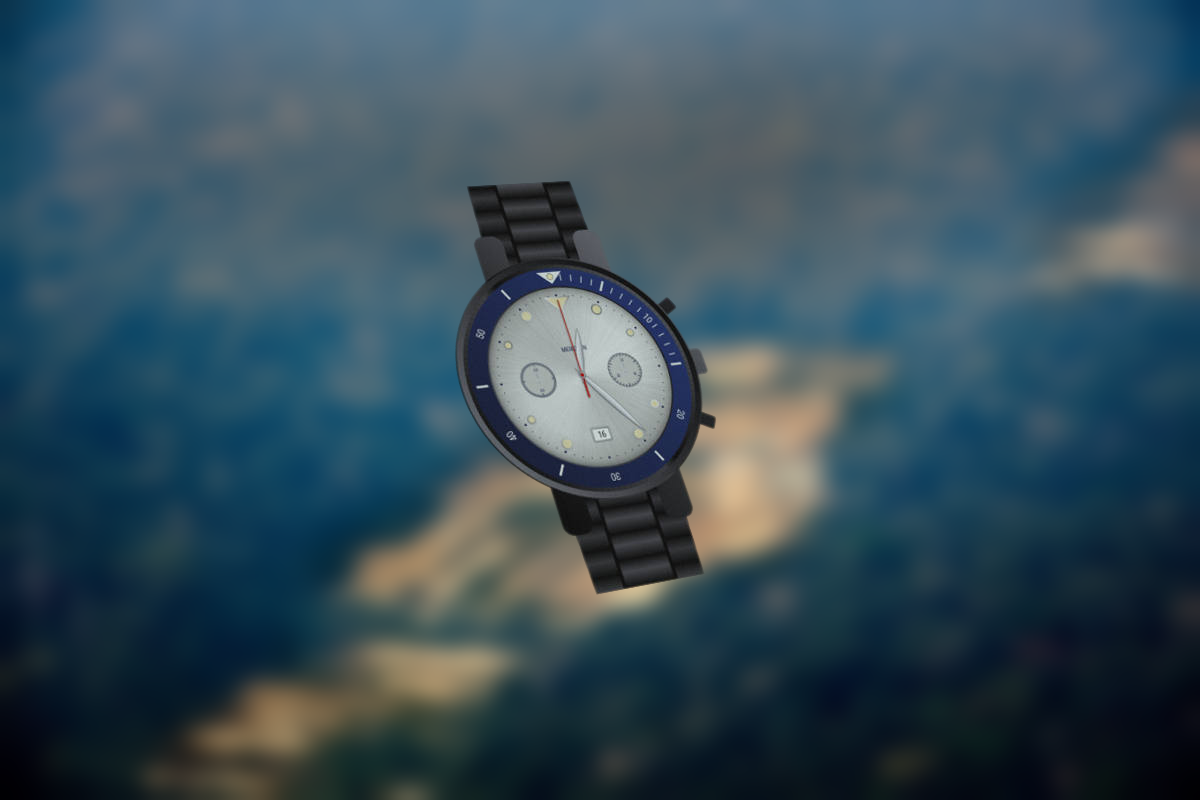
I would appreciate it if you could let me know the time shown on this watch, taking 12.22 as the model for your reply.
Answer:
12.24
